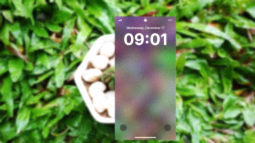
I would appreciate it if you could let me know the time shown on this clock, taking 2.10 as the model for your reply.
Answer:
9.01
